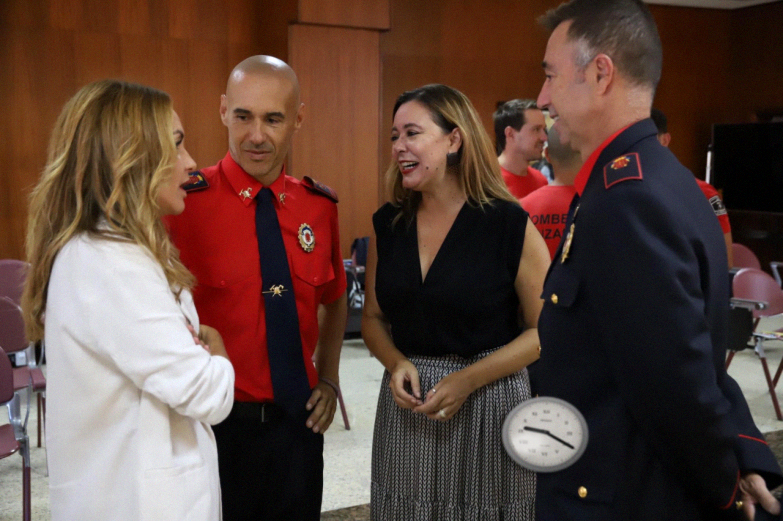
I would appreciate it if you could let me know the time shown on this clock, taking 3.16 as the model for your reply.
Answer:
9.20
